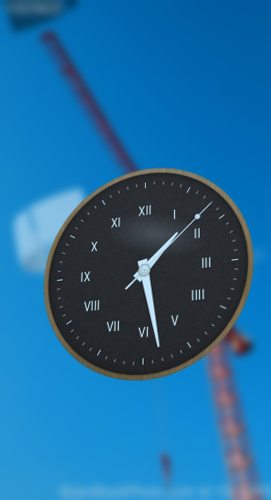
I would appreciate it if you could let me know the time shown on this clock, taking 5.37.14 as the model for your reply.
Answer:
1.28.08
